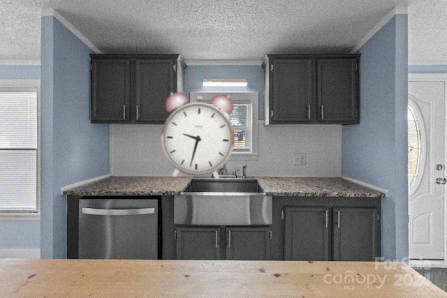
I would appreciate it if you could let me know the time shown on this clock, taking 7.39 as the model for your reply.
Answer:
9.32
